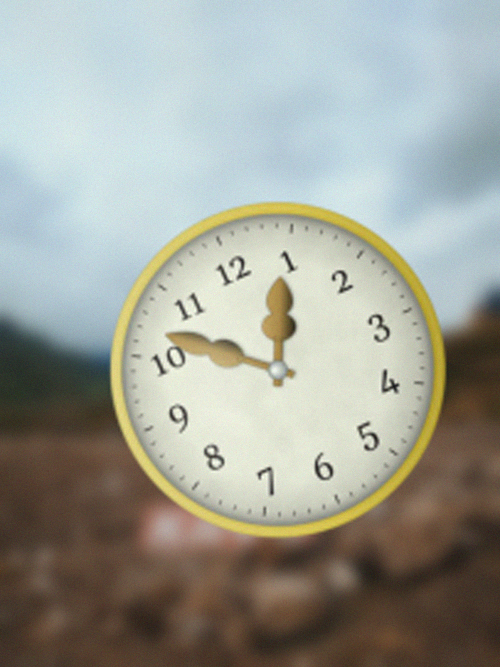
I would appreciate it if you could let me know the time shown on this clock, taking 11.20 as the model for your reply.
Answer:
12.52
